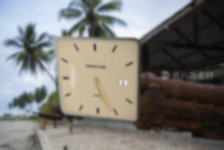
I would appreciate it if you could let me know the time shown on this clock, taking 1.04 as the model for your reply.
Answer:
5.26
